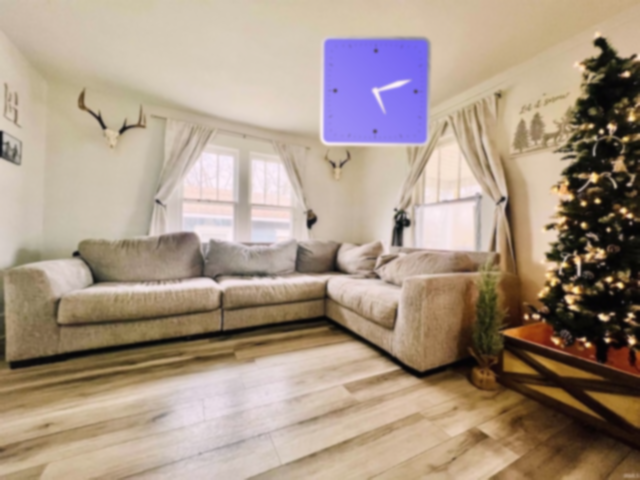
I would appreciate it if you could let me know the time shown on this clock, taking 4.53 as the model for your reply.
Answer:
5.12
